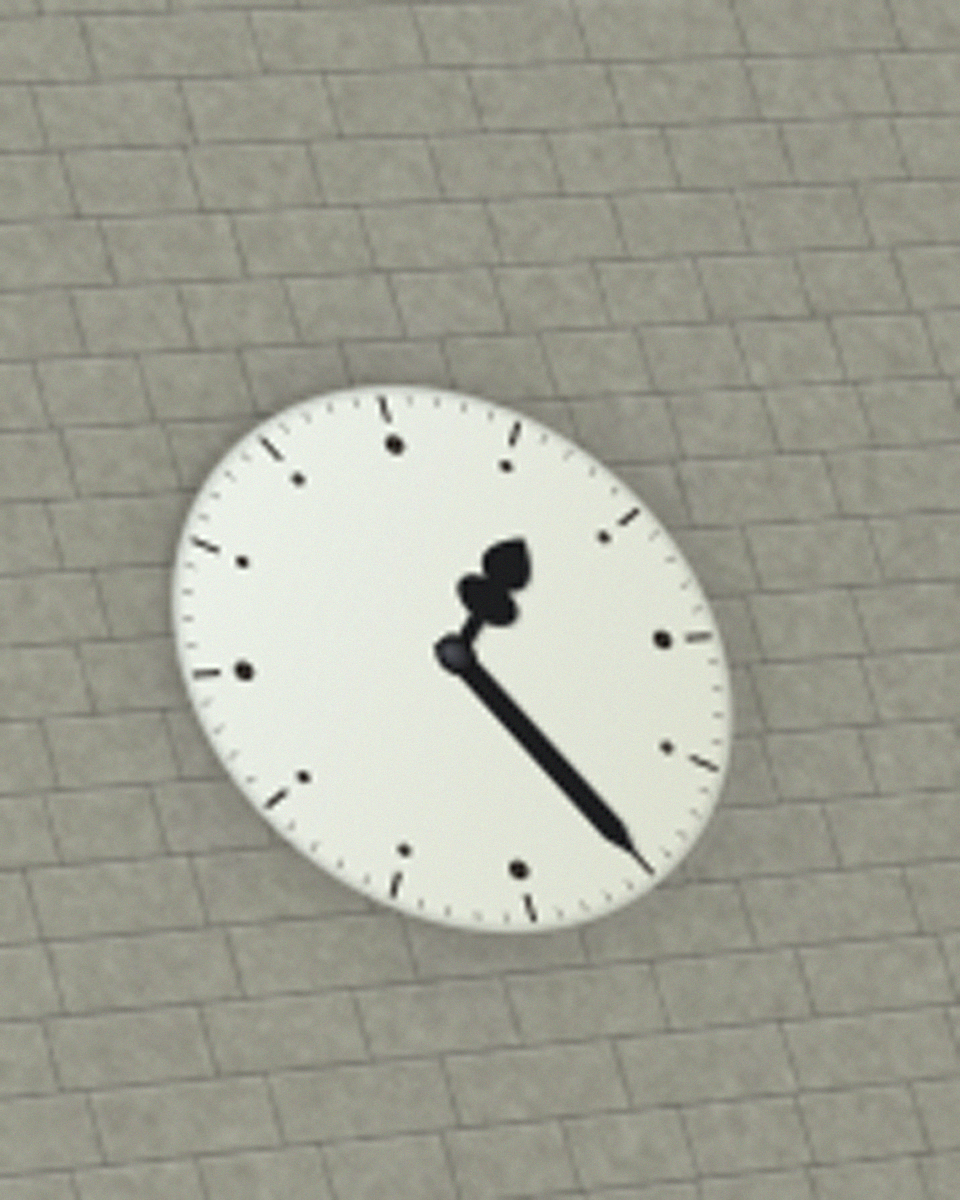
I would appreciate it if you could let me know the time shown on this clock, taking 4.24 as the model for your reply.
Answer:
1.25
